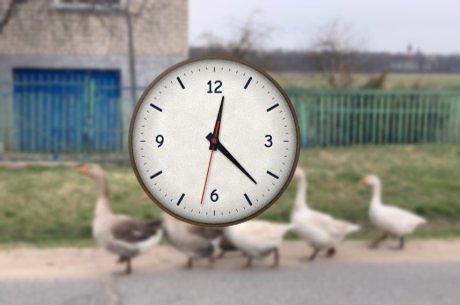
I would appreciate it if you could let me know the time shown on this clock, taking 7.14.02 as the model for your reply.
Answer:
12.22.32
